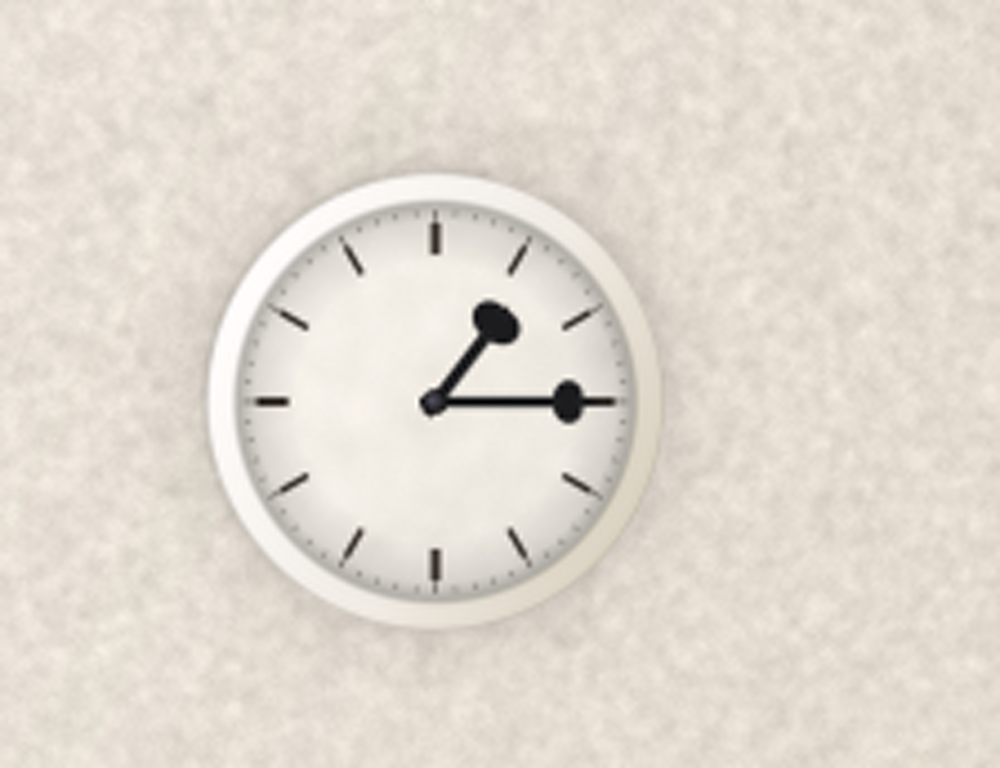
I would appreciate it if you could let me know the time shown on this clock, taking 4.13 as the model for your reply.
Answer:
1.15
